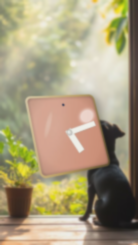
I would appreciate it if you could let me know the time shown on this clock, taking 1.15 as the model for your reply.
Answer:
5.13
